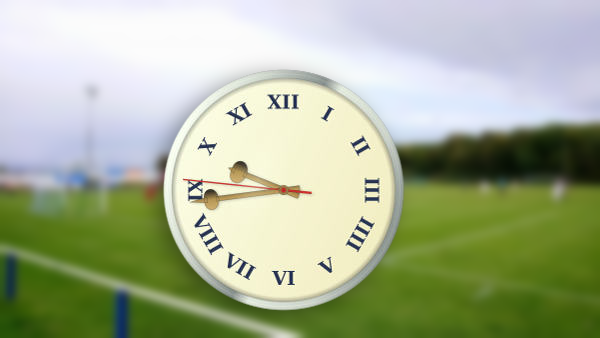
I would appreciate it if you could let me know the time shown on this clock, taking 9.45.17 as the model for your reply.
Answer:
9.43.46
